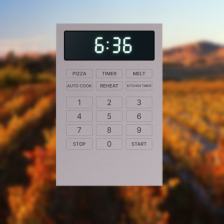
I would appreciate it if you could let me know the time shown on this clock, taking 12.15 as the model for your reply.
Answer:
6.36
